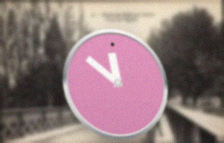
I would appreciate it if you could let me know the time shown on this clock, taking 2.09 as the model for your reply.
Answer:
11.52
